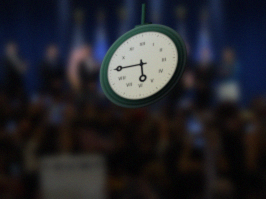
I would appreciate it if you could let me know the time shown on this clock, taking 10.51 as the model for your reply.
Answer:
5.45
